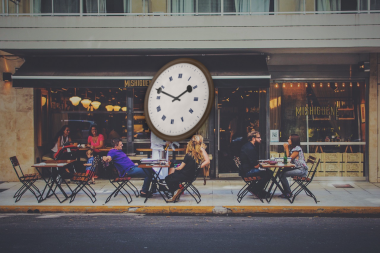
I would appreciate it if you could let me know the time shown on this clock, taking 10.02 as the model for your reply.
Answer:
1.48
